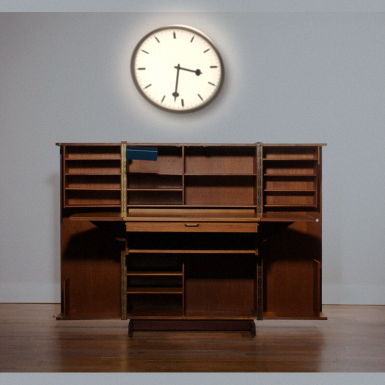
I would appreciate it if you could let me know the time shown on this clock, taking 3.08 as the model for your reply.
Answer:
3.32
